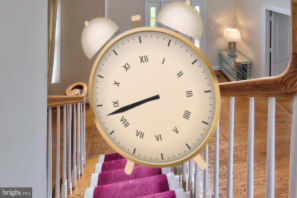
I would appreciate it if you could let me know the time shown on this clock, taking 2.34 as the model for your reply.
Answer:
8.43
